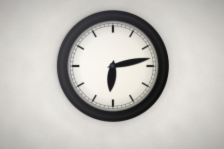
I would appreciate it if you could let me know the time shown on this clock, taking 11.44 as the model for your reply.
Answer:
6.13
